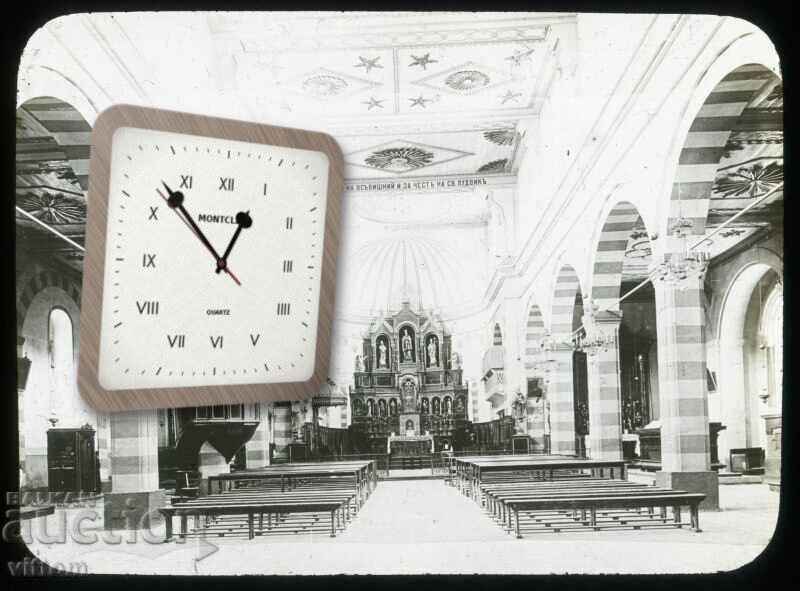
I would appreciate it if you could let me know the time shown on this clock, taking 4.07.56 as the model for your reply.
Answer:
12.52.52
